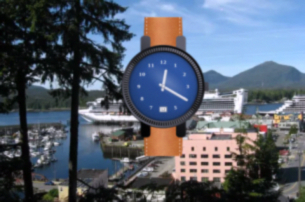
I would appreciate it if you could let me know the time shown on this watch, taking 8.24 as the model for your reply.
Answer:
12.20
